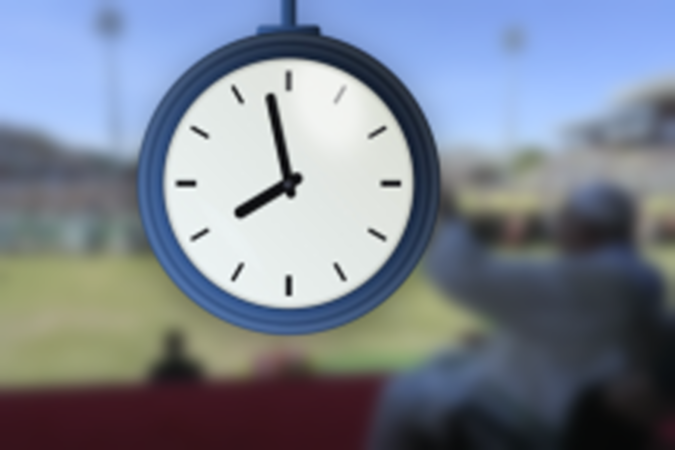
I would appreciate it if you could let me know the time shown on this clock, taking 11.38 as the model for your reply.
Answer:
7.58
